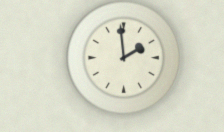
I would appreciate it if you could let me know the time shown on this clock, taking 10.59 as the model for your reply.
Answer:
1.59
